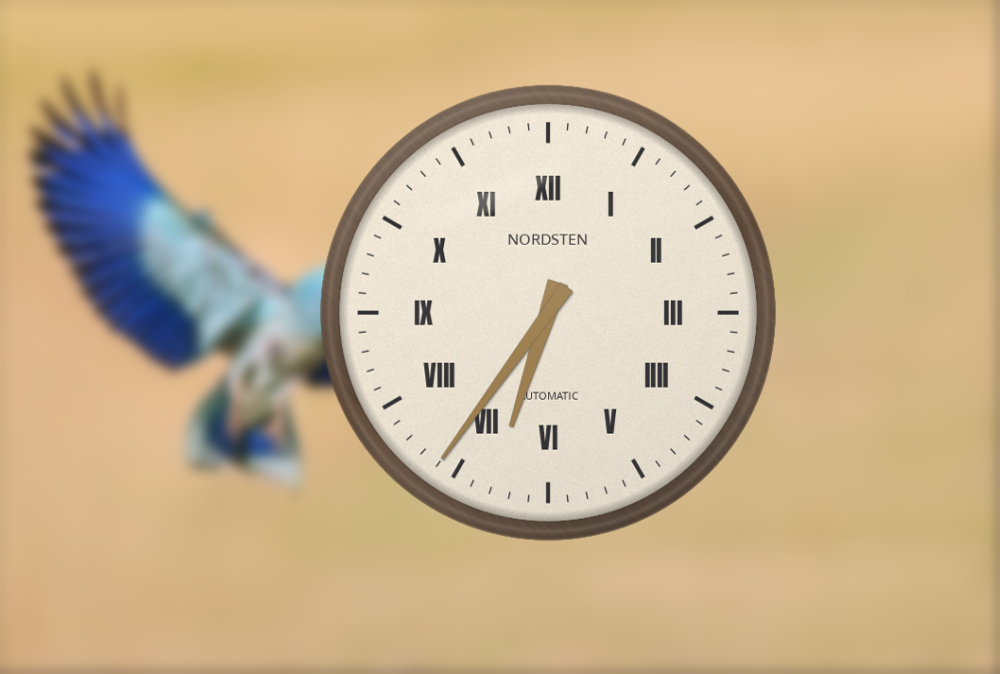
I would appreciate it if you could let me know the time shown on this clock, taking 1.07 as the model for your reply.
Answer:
6.36
